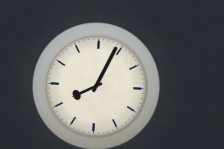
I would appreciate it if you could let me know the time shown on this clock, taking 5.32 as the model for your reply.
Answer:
8.04
